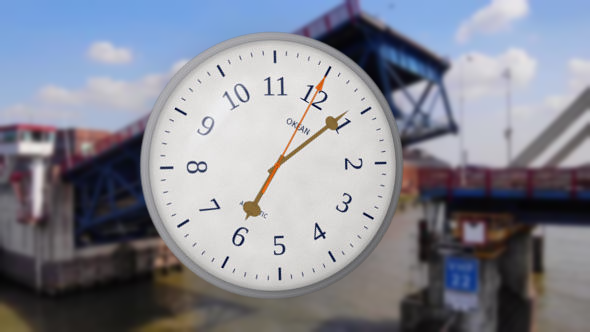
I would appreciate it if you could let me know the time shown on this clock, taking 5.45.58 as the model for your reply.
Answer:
6.04.00
